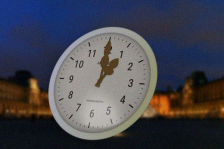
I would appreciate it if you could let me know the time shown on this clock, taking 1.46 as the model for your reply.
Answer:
1.00
